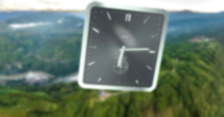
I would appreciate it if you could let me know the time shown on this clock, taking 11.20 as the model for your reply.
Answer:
6.14
